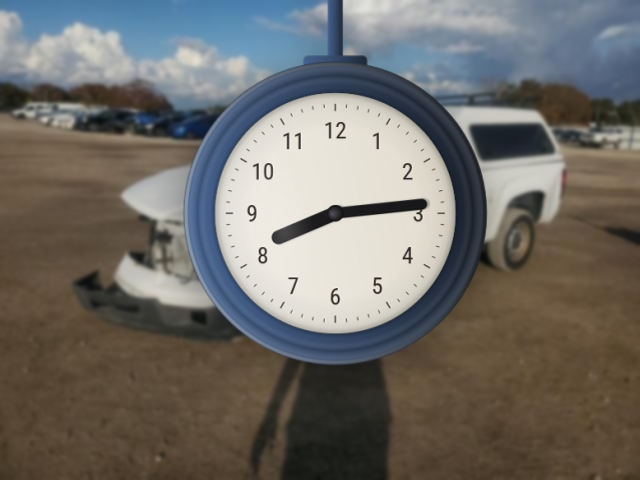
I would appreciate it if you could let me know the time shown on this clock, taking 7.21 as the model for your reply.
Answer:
8.14
